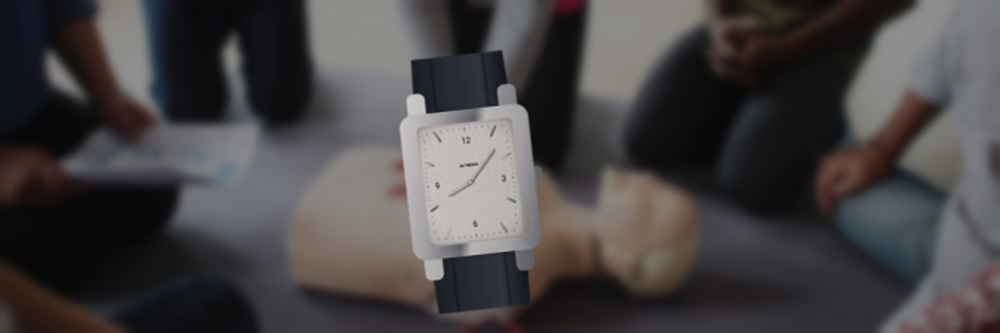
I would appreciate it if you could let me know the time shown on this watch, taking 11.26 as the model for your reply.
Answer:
8.07
